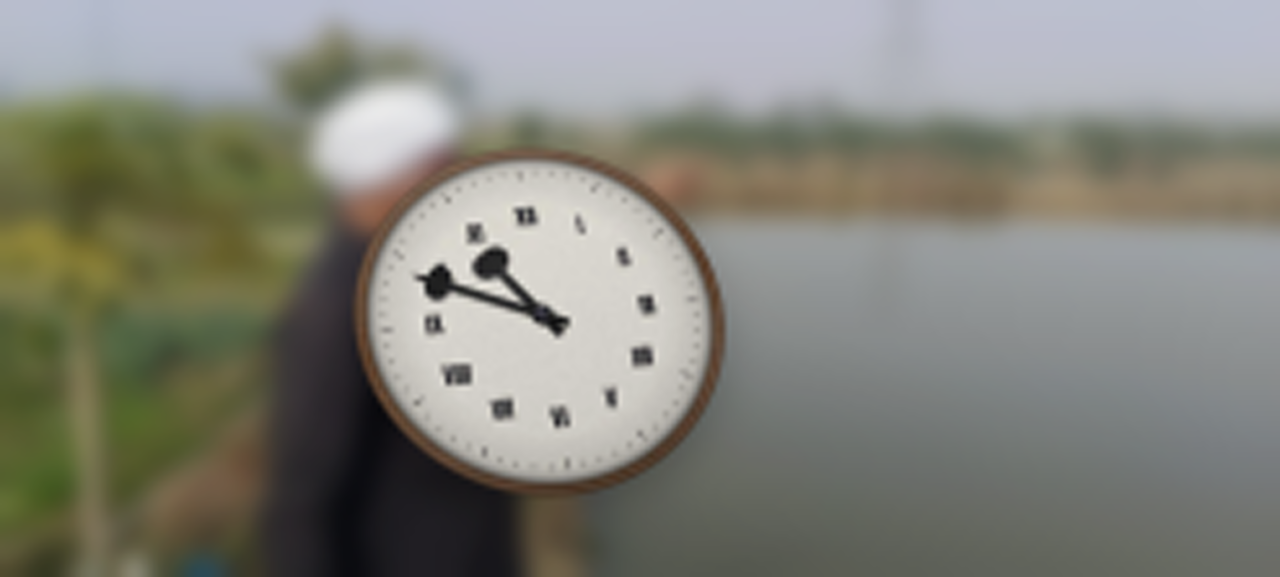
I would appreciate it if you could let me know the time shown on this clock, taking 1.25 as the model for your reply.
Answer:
10.49
